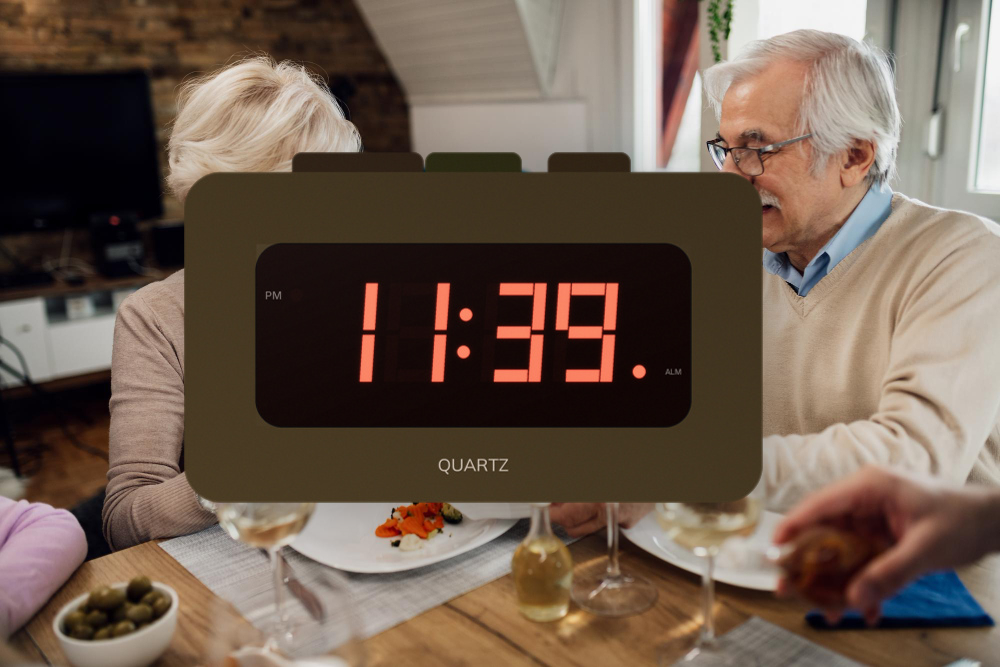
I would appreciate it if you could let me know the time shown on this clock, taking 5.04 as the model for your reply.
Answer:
11.39
